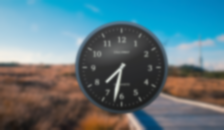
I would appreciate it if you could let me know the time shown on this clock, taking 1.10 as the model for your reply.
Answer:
7.32
